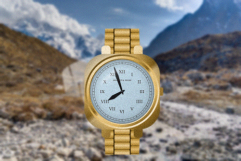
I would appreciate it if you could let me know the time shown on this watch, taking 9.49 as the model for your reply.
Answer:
7.57
